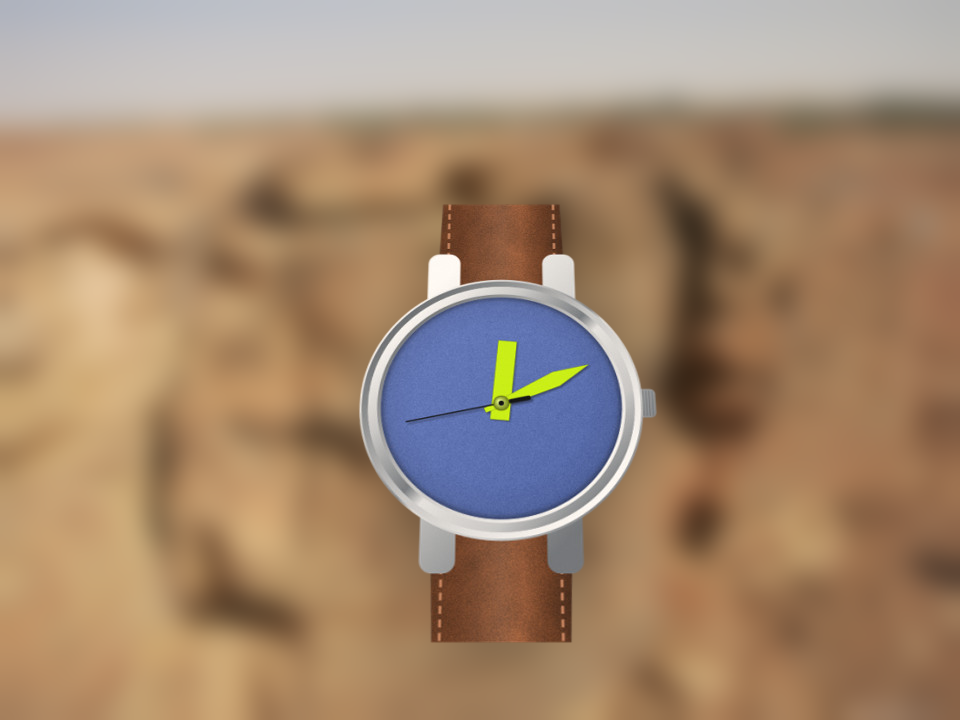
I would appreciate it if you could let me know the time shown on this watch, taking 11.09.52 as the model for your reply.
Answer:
12.10.43
